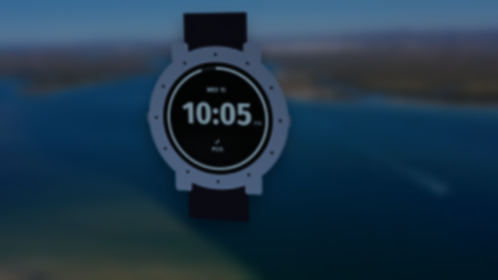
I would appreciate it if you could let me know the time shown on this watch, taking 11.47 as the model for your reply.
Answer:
10.05
